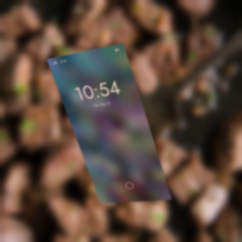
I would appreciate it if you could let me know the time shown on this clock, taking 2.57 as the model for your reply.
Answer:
10.54
